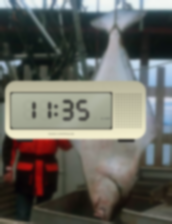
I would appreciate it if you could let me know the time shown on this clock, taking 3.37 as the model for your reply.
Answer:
11.35
